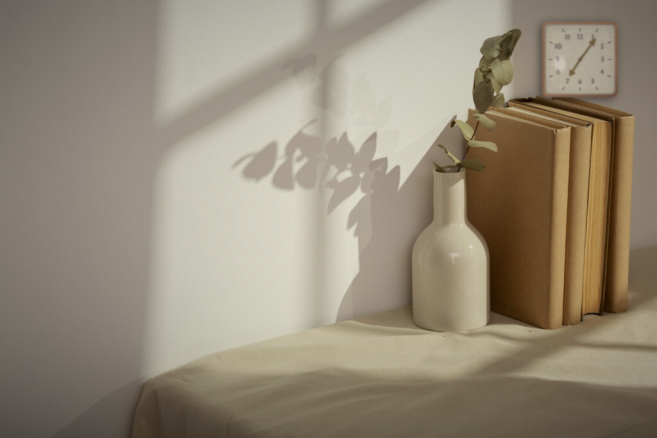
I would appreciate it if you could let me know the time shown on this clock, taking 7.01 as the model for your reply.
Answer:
7.06
